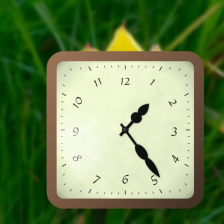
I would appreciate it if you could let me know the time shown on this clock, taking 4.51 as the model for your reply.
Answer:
1.24
